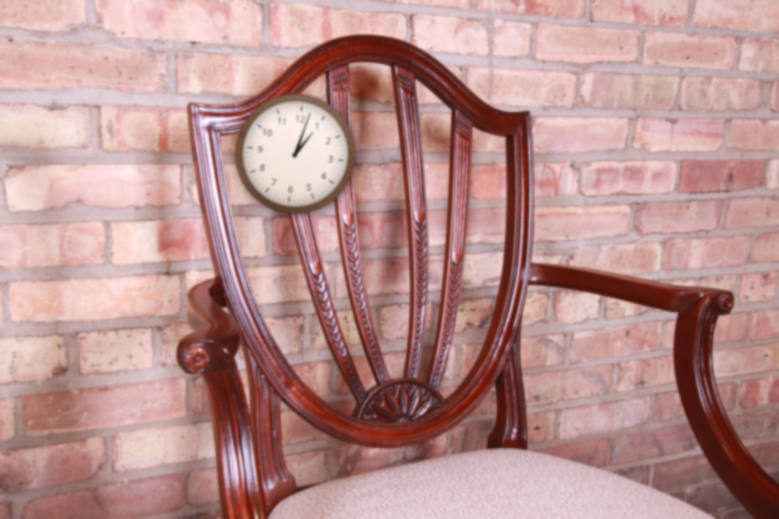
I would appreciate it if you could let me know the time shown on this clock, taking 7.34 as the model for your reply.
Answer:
1.02
